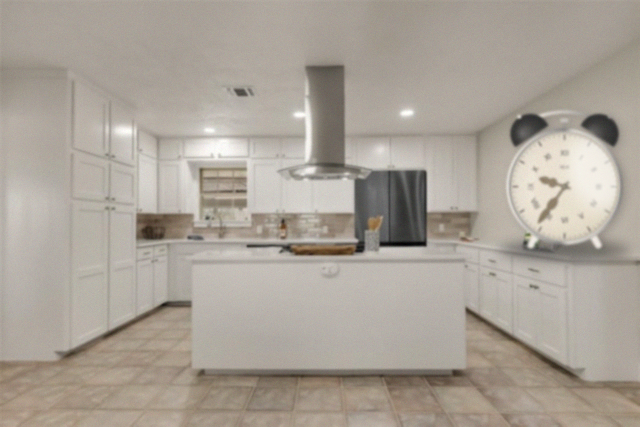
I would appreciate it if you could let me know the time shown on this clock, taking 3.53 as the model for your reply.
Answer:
9.36
